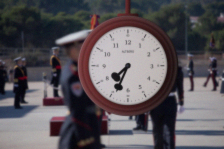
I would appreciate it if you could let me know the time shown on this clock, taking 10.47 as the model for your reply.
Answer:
7.34
